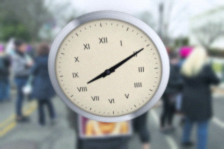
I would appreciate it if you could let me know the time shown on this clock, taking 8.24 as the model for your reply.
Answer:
8.10
